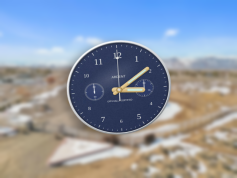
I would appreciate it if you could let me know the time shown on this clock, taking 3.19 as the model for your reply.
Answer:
3.09
